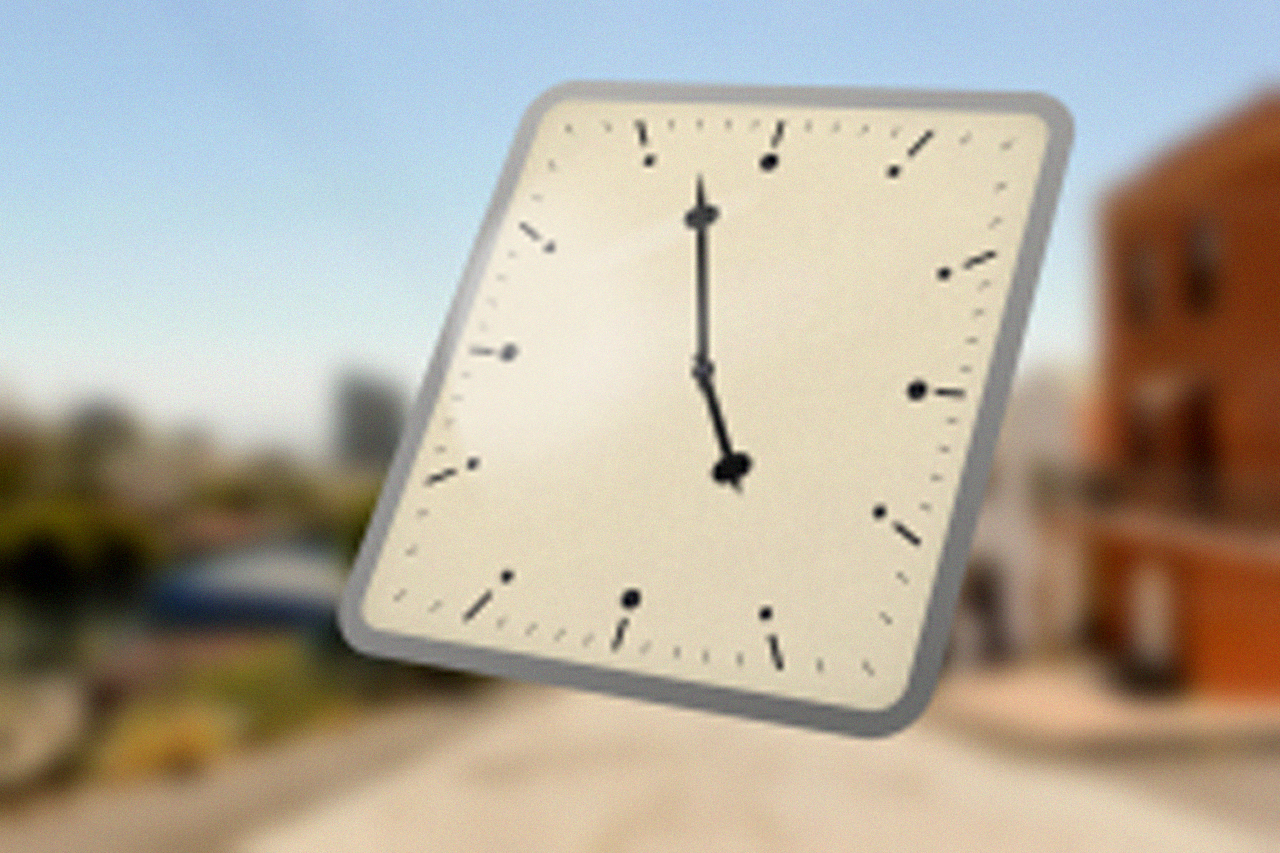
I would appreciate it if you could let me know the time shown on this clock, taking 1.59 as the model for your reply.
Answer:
4.57
